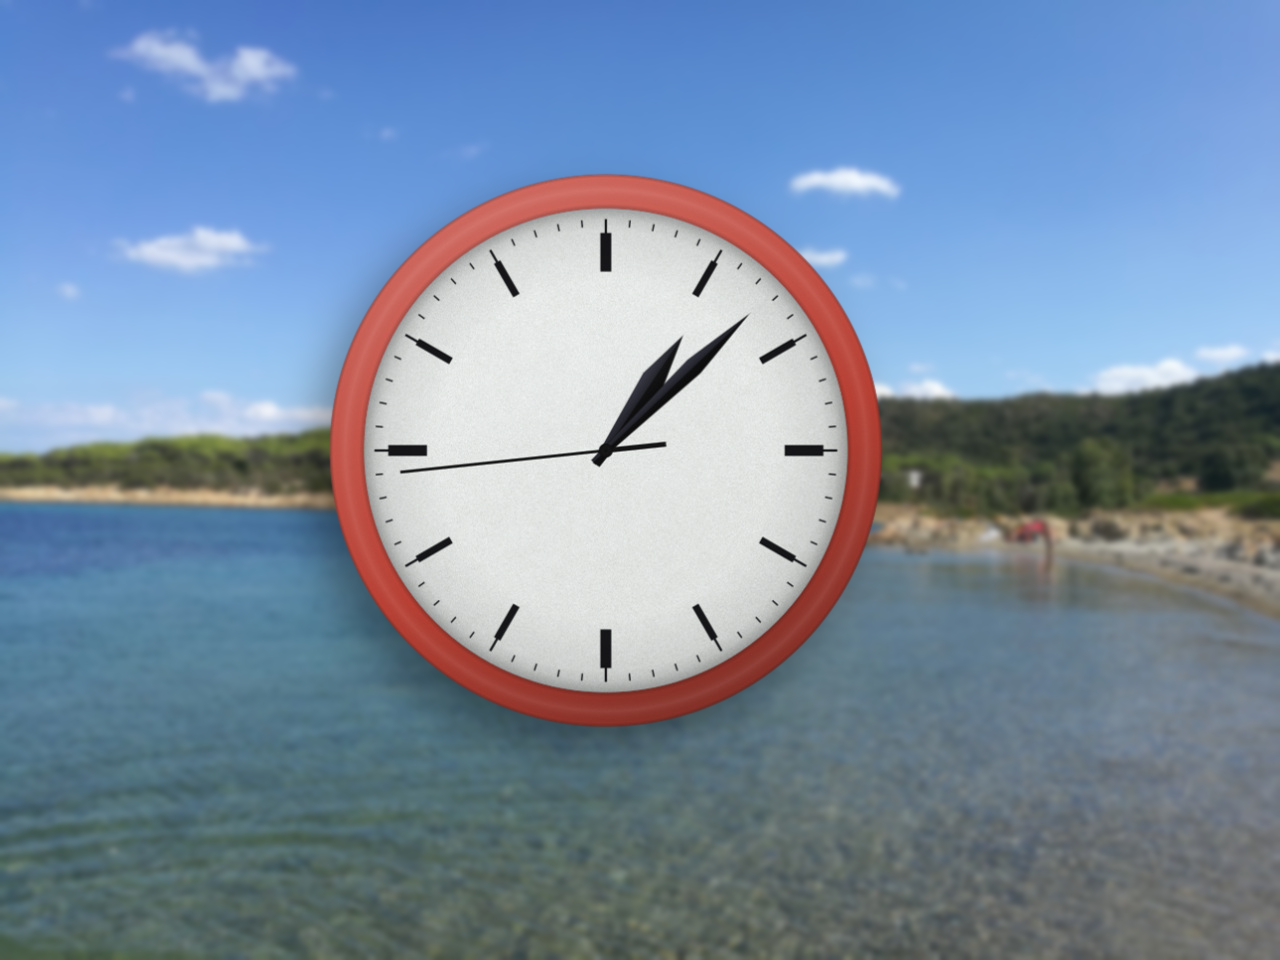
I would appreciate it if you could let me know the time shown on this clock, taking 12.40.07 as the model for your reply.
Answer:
1.07.44
